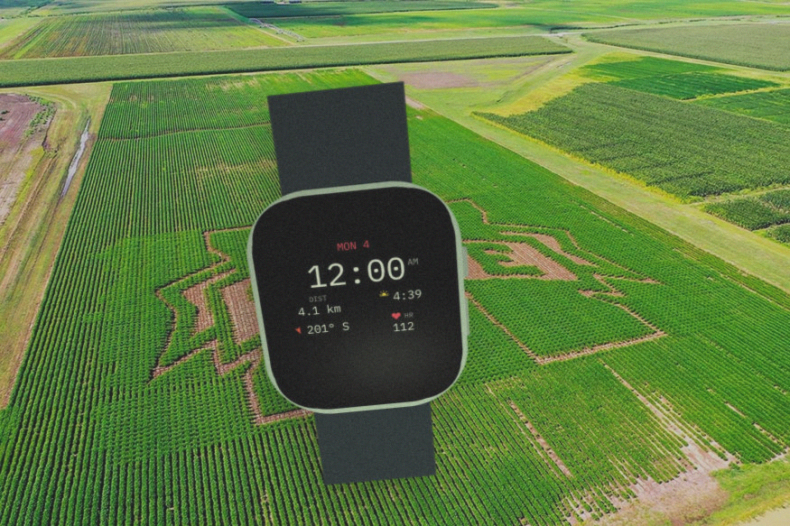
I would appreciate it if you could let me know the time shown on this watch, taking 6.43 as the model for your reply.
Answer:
12.00
